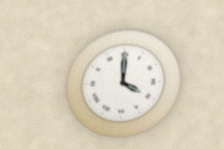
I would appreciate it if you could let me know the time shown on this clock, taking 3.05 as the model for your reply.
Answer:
4.00
